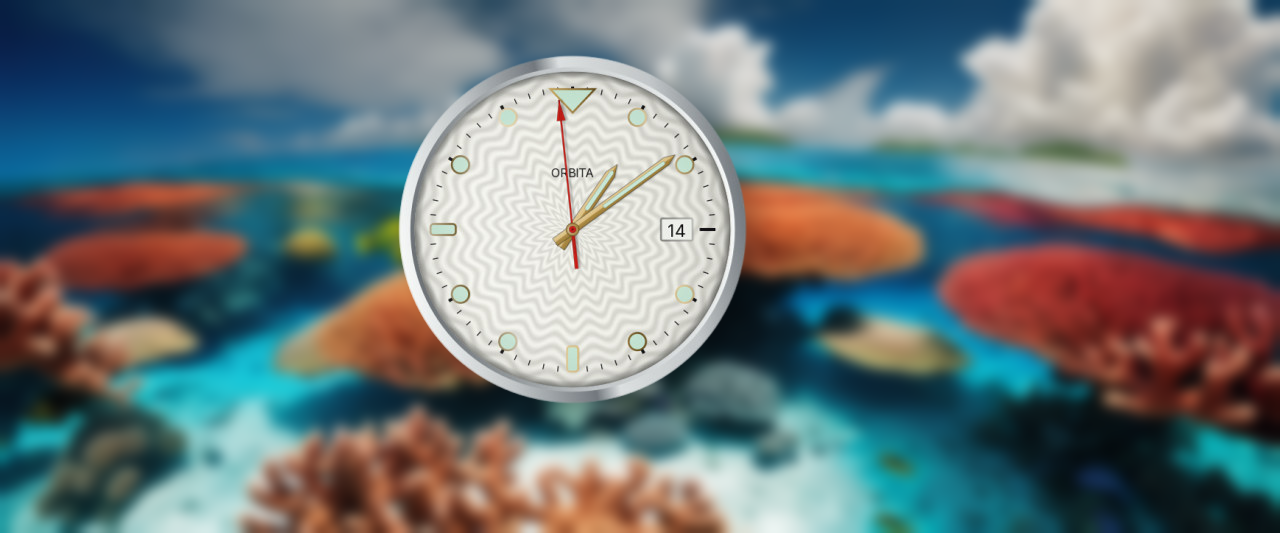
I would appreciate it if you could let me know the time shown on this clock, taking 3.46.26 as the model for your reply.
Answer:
1.08.59
